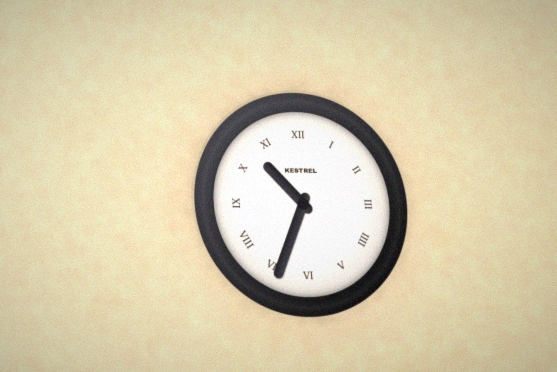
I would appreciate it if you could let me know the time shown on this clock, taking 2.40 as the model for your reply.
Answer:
10.34
